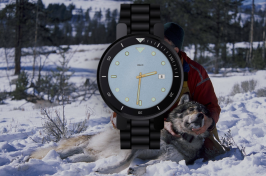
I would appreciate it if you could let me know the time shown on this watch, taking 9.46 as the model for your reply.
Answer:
2.31
